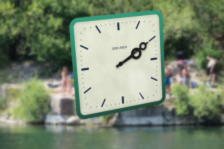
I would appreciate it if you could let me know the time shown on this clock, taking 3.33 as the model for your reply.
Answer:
2.10
